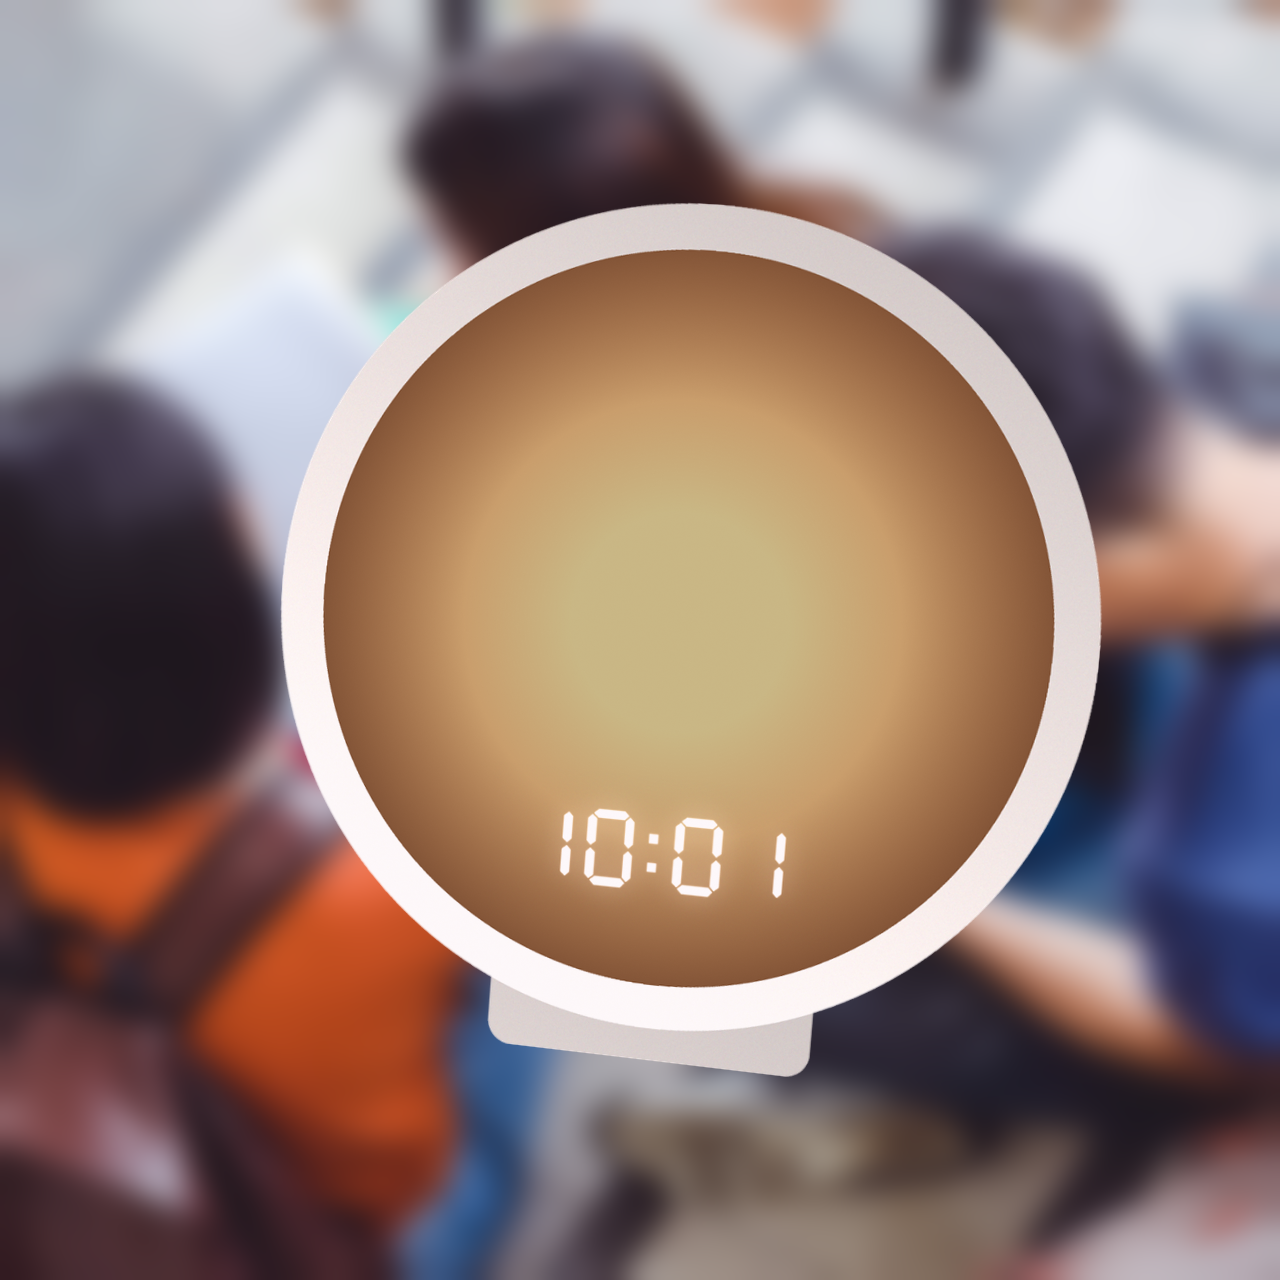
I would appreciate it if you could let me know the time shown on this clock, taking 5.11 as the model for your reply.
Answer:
10.01
